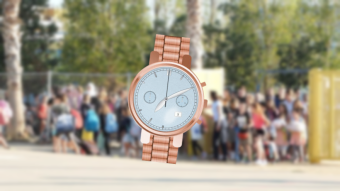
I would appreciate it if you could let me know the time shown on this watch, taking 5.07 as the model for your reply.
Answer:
7.10
